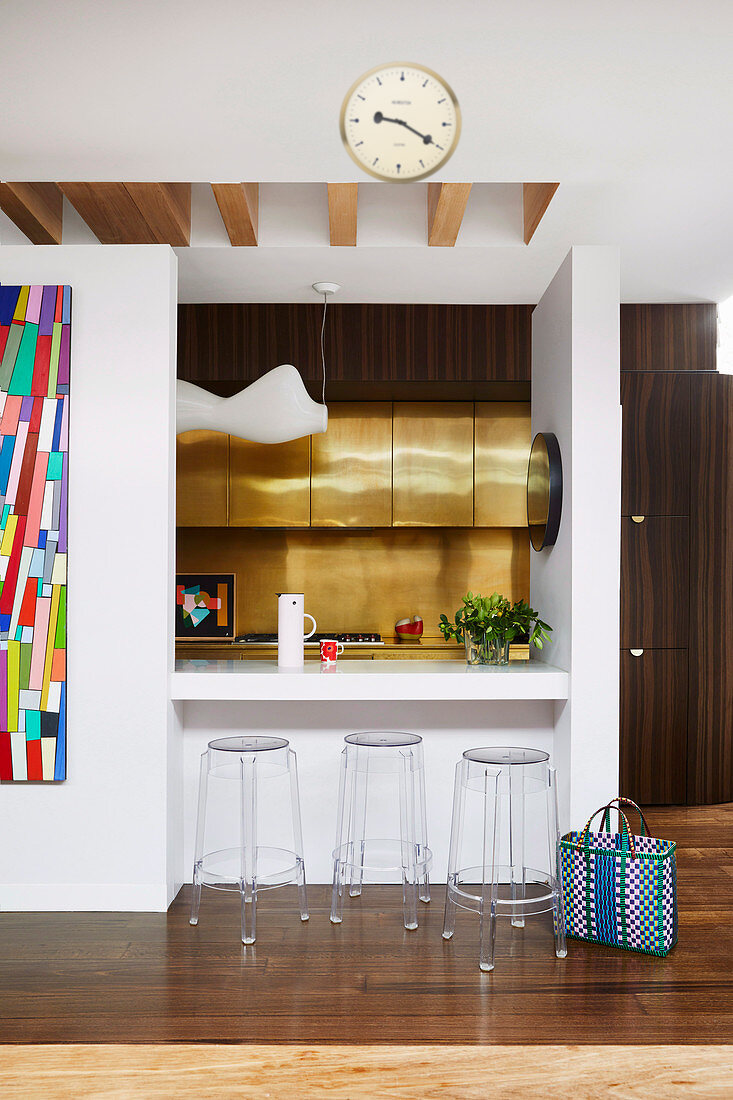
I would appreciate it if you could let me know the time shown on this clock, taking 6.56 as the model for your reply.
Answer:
9.20
